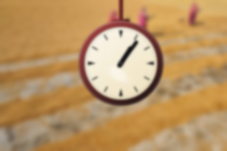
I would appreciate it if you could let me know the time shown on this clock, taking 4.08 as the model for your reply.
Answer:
1.06
